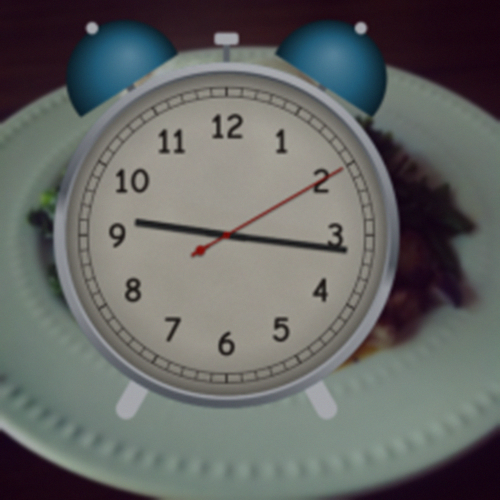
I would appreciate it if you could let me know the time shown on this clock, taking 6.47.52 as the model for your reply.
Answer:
9.16.10
